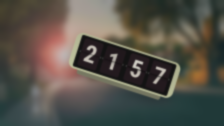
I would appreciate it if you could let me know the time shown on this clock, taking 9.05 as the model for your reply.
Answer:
21.57
